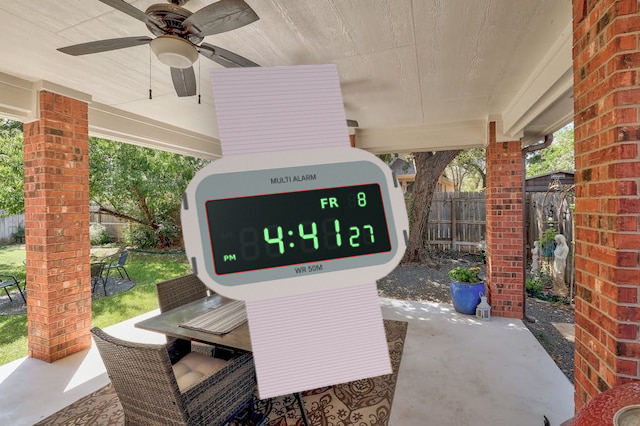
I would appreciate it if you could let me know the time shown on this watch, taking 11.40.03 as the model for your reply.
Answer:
4.41.27
